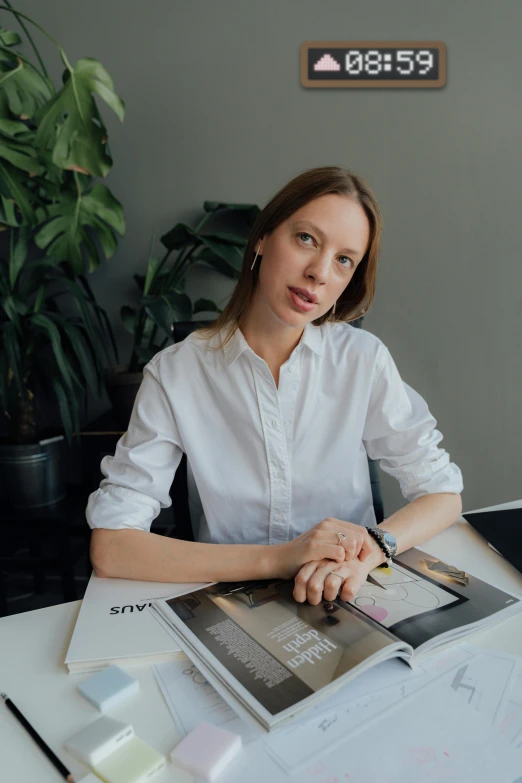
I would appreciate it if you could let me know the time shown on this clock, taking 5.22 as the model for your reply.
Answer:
8.59
